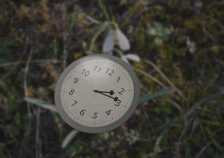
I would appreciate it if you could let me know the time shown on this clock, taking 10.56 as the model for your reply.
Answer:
2.14
